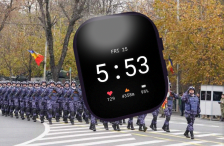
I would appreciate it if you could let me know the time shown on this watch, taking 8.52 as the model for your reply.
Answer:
5.53
